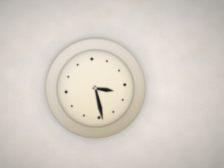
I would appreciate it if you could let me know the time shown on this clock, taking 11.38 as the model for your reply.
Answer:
3.29
